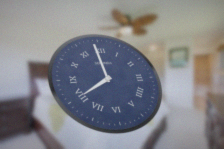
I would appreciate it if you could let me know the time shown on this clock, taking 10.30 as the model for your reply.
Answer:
7.59
